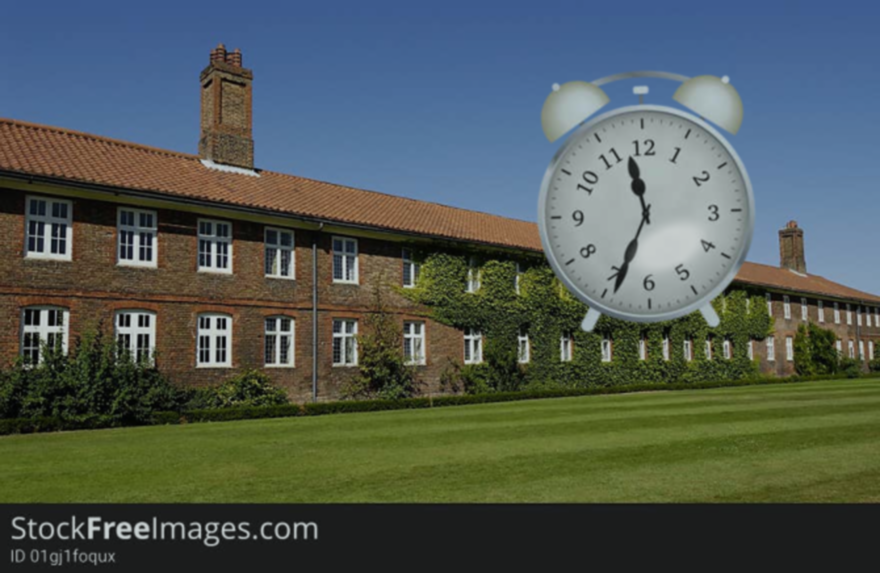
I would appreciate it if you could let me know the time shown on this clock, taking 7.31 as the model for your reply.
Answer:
11.34
